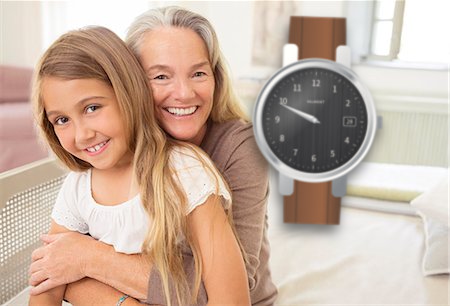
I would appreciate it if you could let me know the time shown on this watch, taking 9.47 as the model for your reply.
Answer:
9.49
